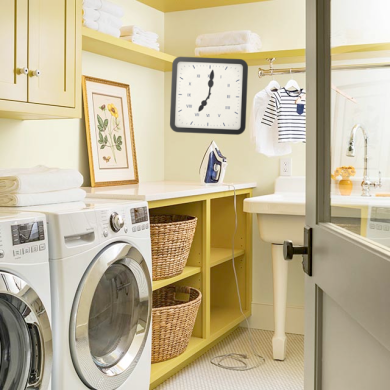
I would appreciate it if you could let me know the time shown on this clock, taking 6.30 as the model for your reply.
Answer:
7.01
